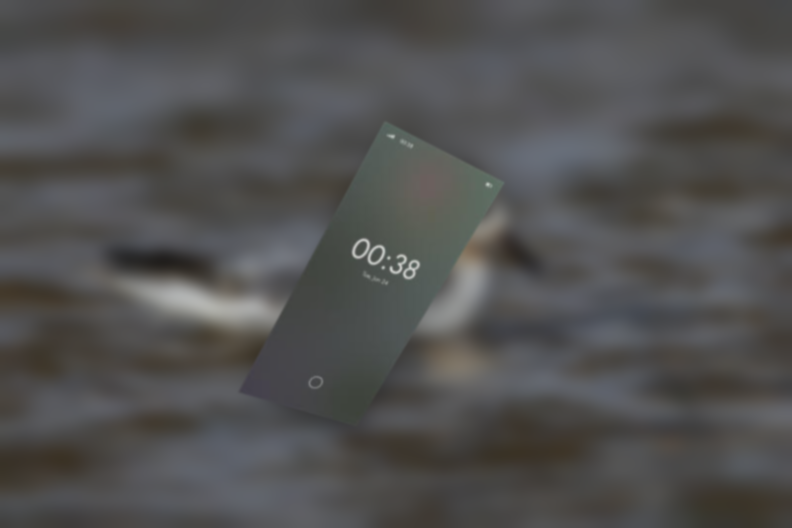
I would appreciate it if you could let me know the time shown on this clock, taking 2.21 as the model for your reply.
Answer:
0.38
